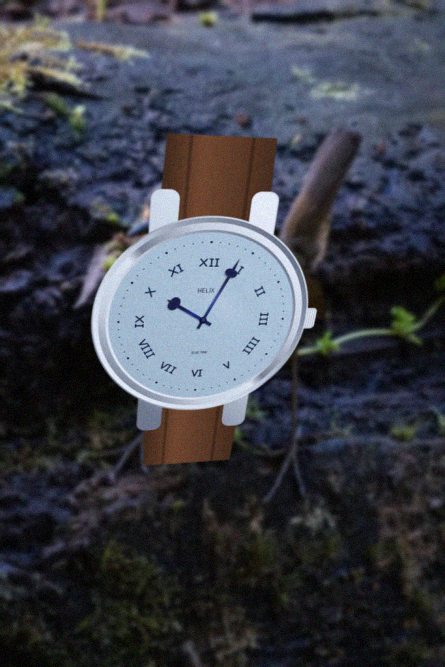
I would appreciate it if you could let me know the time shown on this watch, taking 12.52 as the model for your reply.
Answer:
10.04
